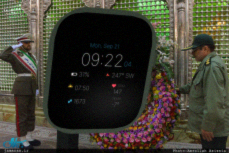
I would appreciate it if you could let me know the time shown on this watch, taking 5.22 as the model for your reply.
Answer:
9.22
